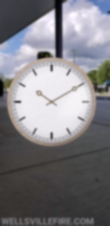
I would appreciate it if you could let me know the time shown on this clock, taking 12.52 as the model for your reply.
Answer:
10.10
